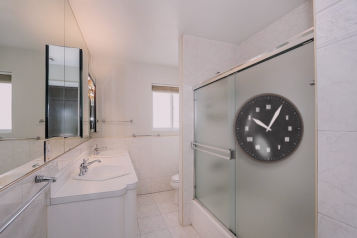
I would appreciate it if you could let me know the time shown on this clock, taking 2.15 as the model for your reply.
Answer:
10.05
